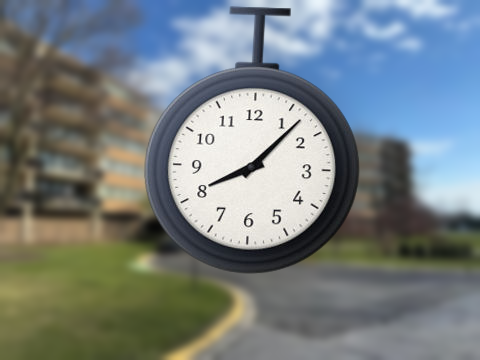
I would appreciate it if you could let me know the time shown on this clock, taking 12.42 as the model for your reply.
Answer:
8.07
